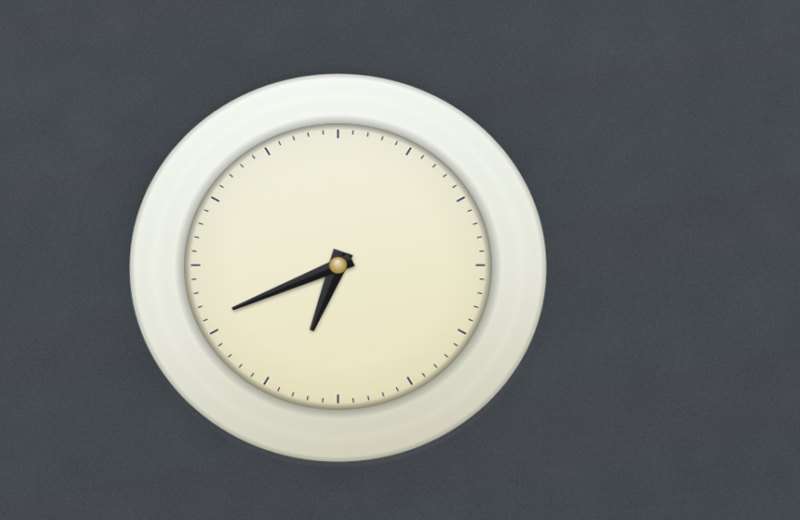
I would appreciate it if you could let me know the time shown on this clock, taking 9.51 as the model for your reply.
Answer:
6.41
